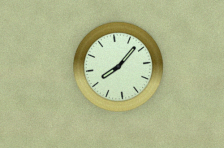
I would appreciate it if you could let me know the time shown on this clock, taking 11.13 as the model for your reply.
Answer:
8.08
